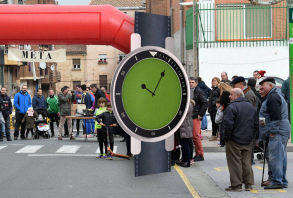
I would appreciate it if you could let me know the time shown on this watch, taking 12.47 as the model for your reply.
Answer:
10.05
